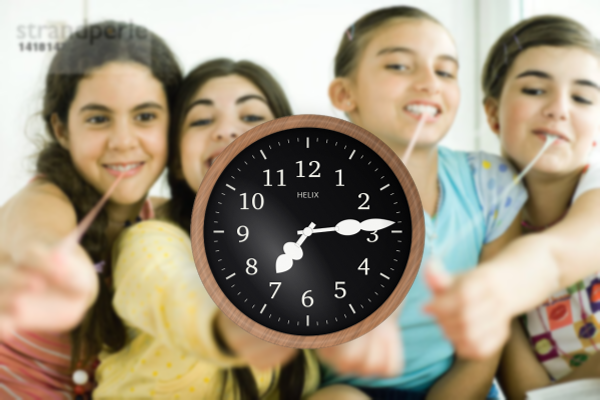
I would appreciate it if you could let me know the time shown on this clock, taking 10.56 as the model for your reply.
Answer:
7.14
